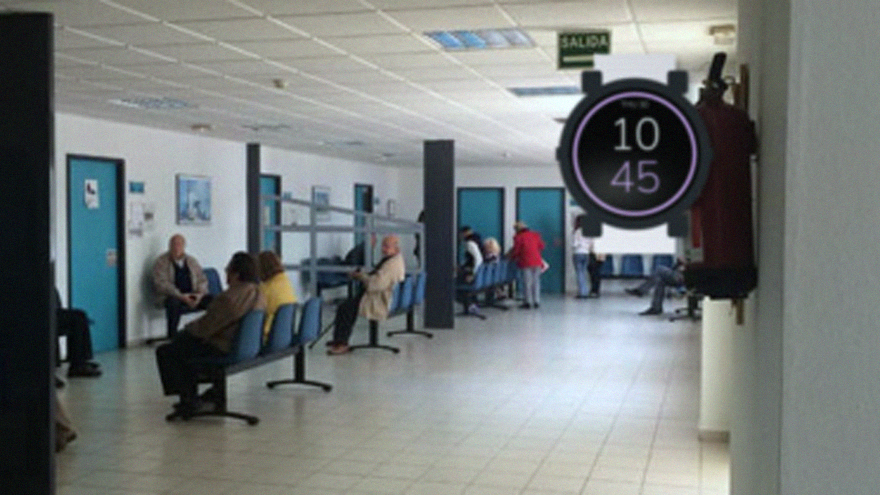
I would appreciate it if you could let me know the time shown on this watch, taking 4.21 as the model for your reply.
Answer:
10.45
